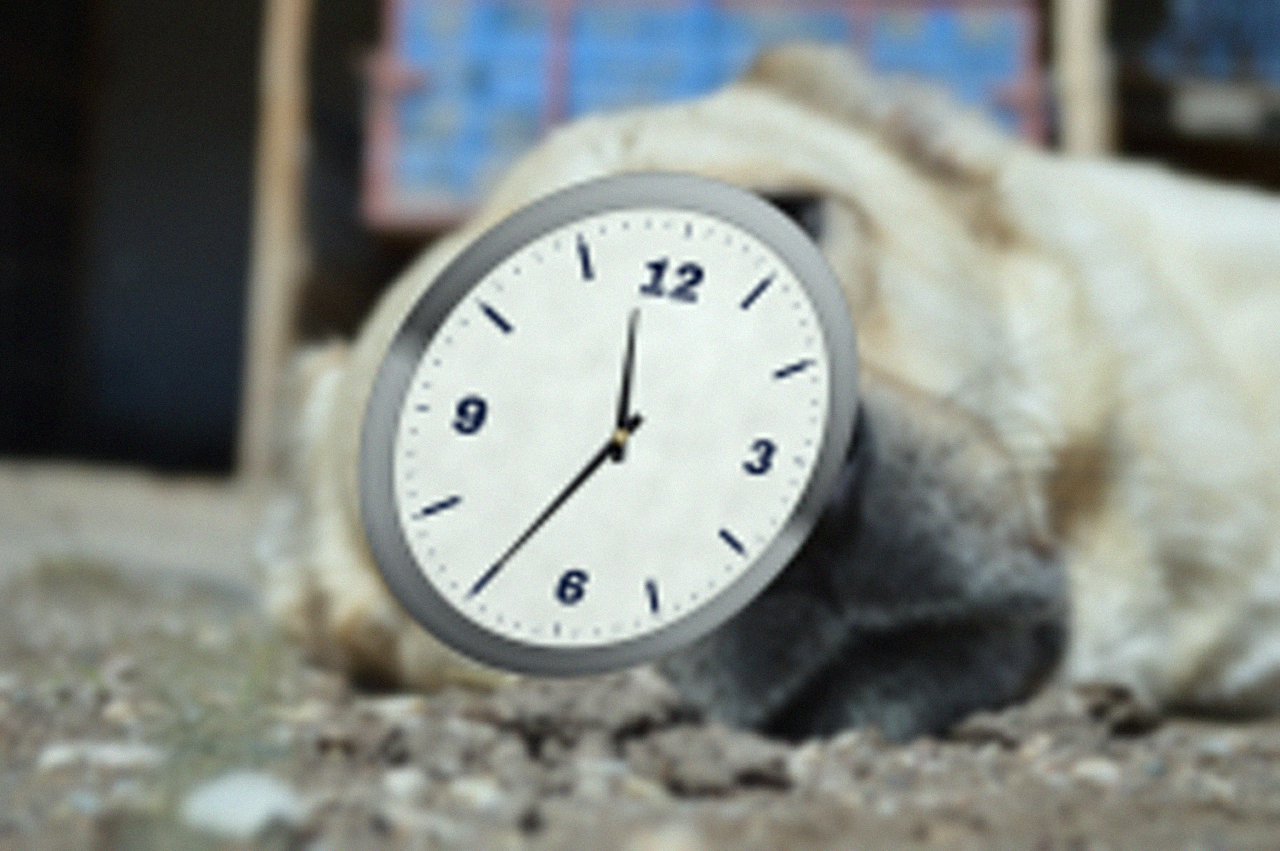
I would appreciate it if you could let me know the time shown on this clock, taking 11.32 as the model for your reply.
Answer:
11.35
